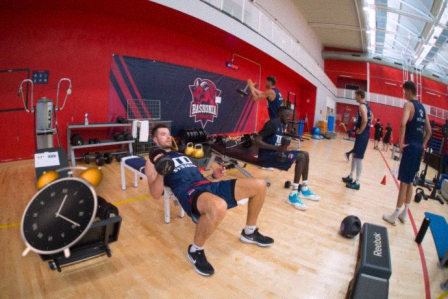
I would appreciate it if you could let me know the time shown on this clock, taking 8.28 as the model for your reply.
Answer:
12.19
